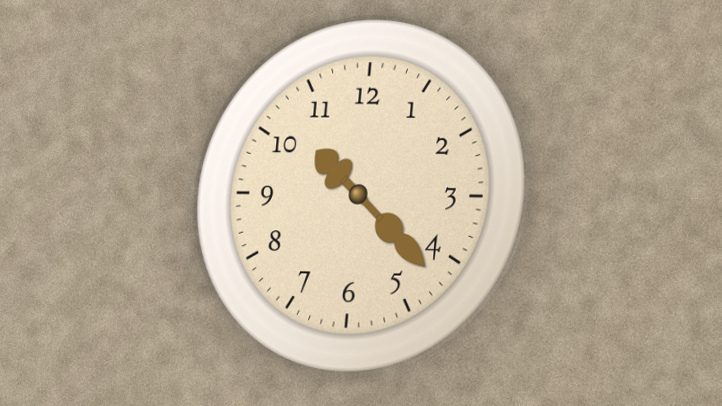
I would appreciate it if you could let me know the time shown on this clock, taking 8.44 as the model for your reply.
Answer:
10.22
